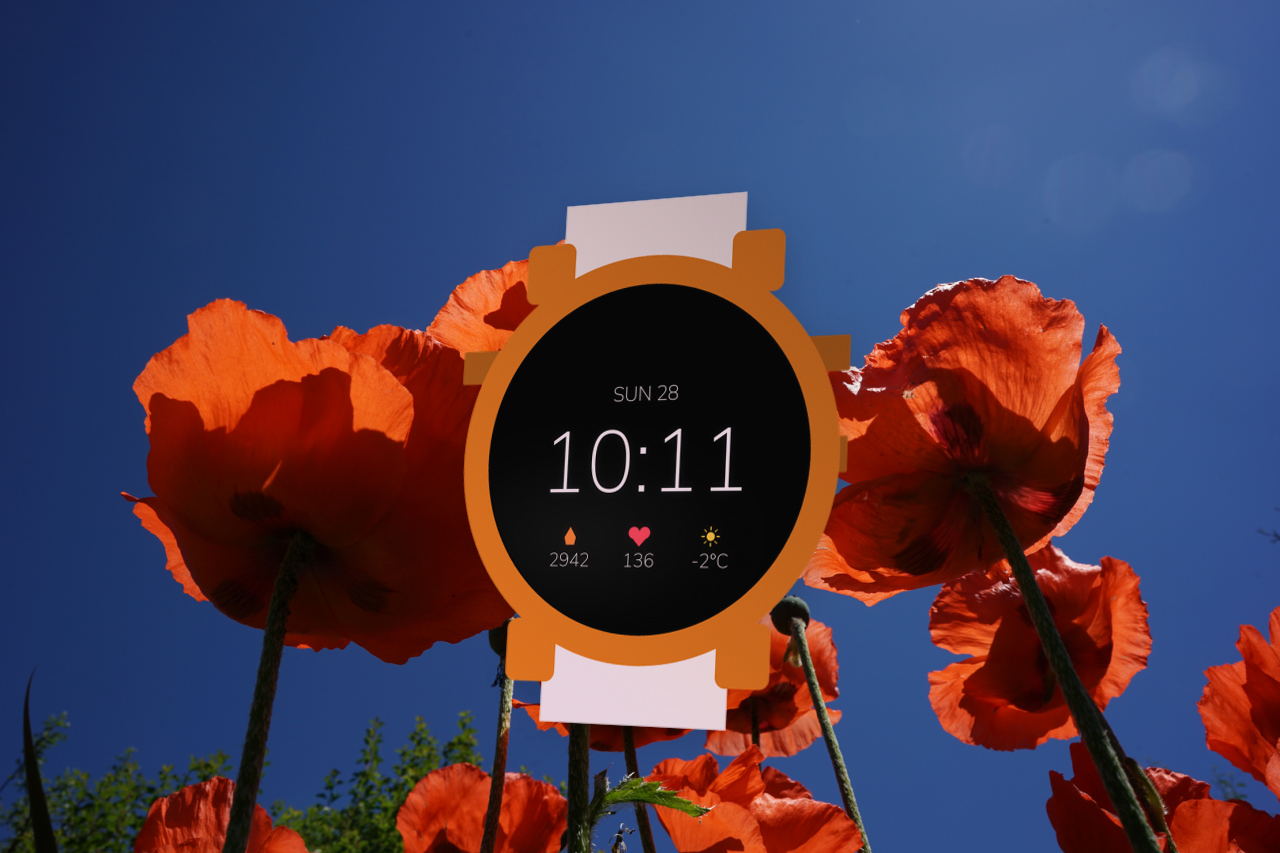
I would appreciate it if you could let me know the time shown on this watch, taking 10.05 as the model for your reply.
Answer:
10.11
